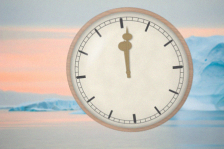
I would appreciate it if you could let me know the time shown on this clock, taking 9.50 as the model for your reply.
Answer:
12.01
